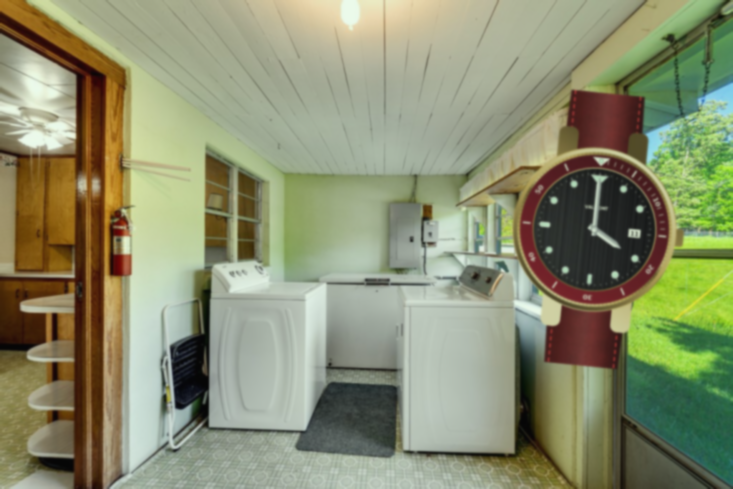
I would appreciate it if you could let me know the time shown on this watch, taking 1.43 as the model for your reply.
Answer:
4.00
